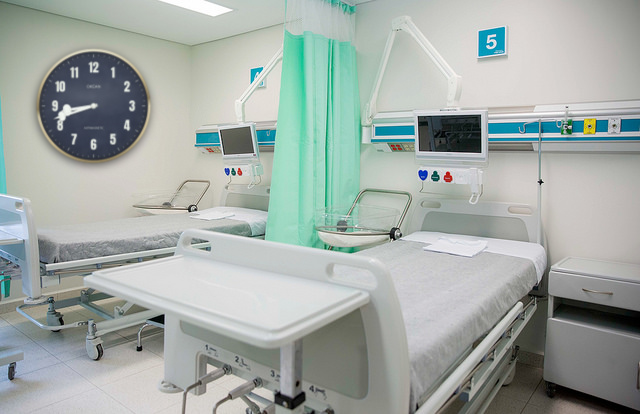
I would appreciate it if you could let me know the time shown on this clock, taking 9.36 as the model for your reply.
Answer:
8.42
